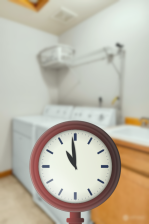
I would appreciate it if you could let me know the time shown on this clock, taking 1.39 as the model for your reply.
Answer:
10.59
